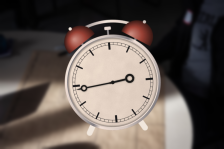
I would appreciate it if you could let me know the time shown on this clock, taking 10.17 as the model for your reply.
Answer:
2.44
